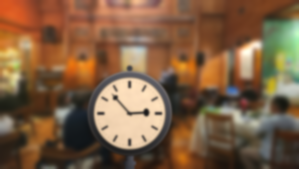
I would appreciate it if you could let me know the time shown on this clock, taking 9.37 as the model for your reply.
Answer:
2.53
